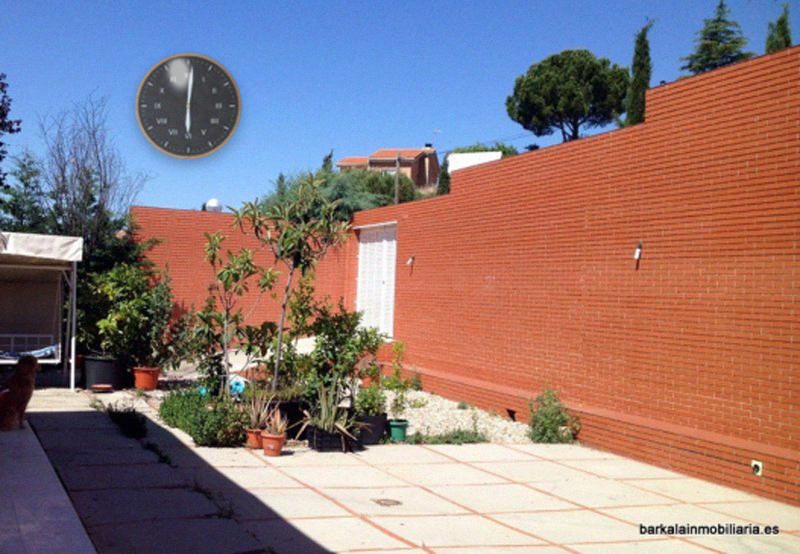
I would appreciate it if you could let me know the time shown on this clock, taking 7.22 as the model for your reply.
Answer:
6.01
